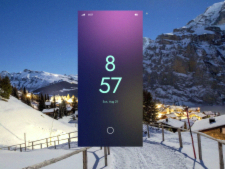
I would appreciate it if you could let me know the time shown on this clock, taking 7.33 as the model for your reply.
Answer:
8.57
